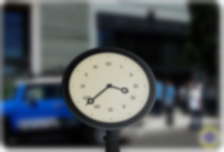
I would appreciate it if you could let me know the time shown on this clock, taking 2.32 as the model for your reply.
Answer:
3.38
